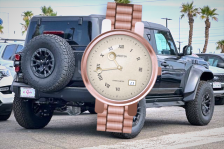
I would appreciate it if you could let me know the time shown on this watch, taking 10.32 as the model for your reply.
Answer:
10.43
